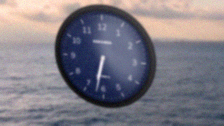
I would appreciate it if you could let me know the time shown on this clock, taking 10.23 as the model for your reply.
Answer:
6.32
